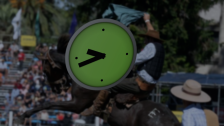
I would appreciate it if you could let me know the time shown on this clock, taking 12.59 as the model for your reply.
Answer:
9.42
